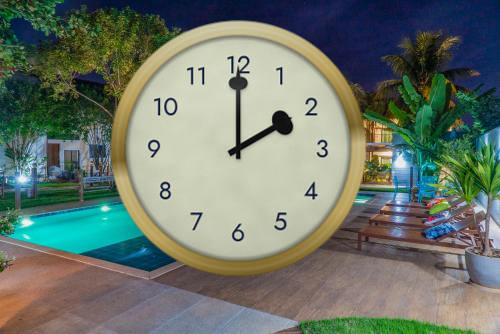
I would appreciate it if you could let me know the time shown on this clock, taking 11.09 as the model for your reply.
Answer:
2.00
